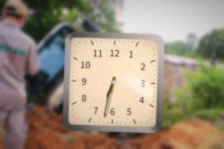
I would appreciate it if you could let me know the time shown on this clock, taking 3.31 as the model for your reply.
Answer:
6.32
